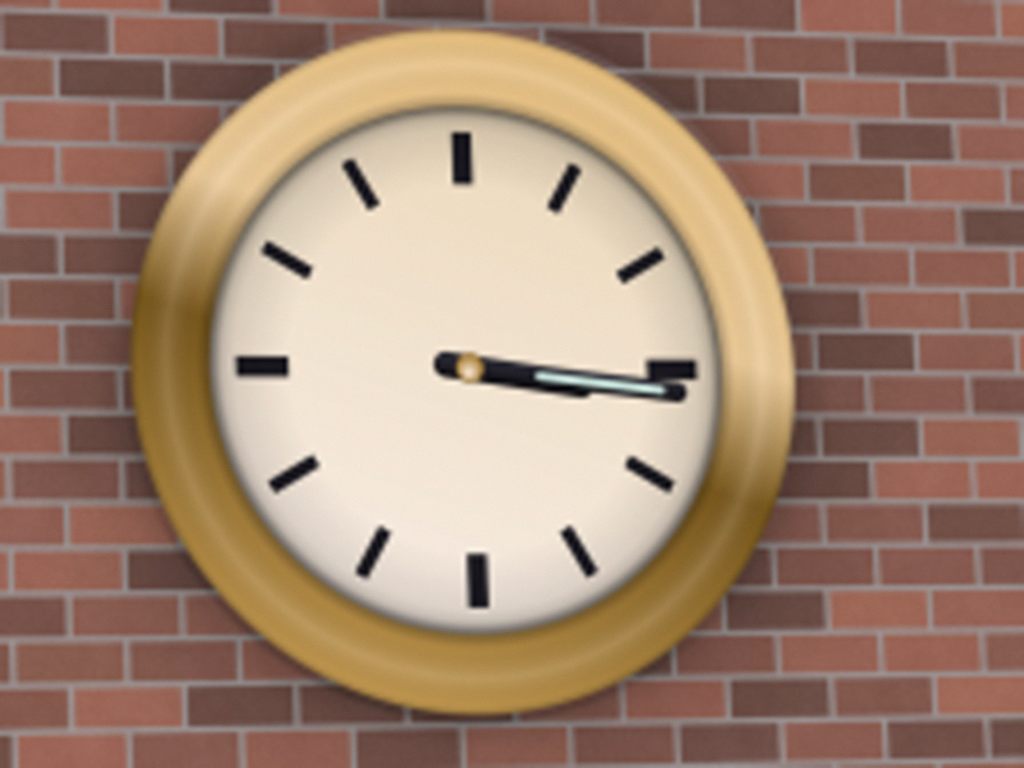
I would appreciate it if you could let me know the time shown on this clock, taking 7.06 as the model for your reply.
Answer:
3.16
